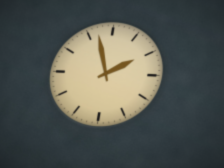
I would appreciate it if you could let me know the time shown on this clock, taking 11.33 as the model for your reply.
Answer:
1.57
